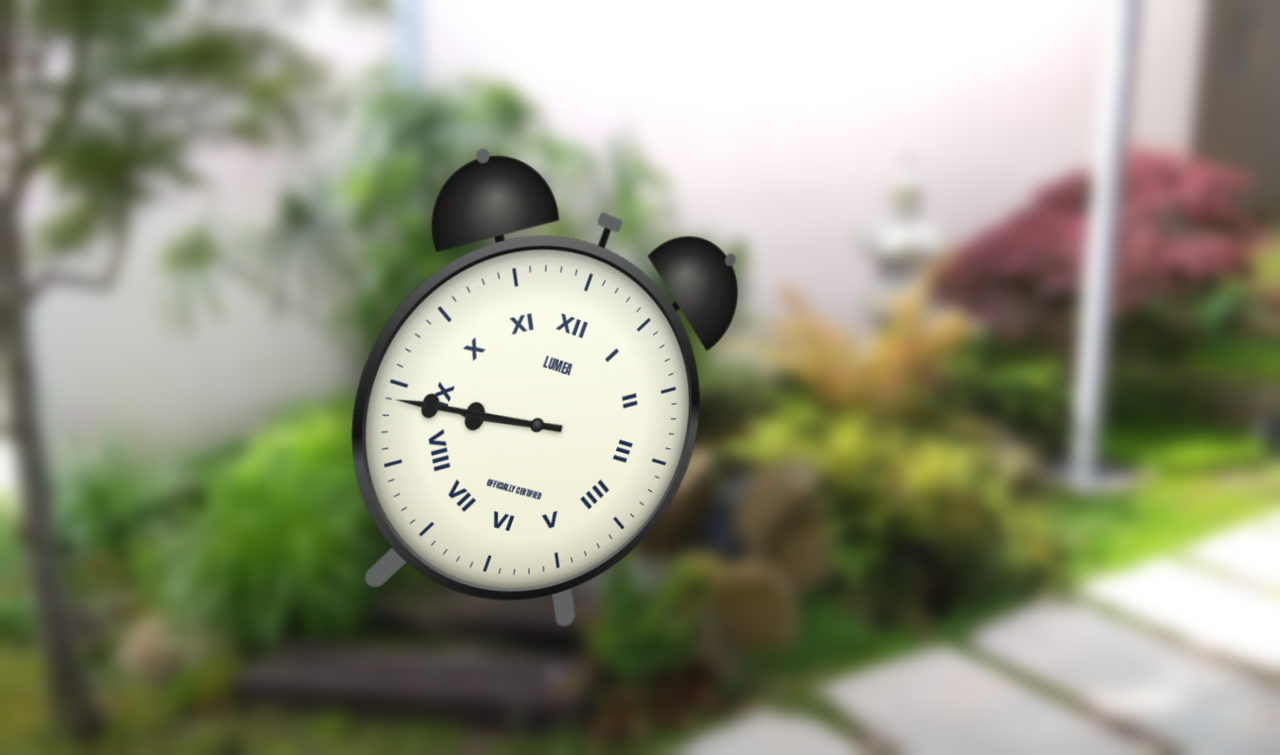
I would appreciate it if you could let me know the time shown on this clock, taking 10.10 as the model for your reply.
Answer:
8.44
